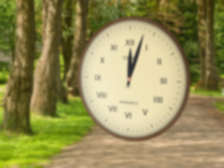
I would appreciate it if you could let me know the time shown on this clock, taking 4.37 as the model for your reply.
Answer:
12.03
